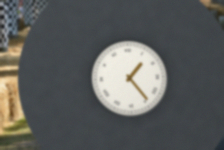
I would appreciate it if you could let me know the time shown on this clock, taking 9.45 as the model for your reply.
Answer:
1.24
